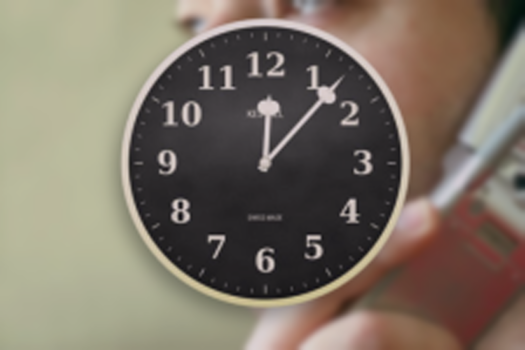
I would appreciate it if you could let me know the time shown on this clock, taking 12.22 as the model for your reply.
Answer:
12.07
